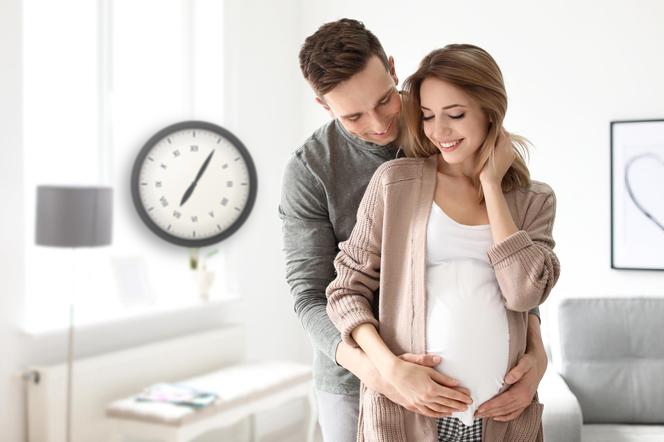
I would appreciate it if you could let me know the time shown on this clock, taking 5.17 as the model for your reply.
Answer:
7.05
